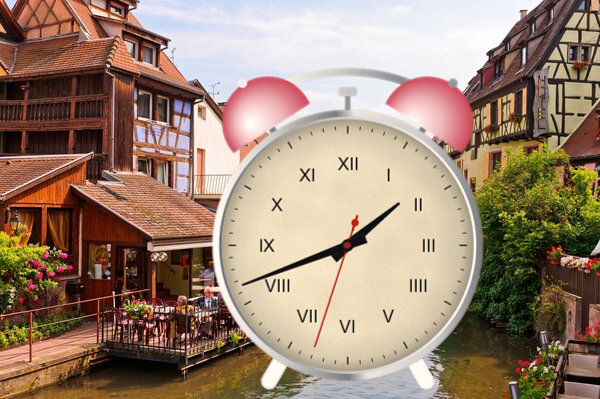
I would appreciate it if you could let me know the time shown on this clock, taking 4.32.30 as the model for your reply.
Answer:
1.41.33
